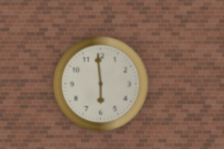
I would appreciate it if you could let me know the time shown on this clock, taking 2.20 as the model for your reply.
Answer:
5.59
